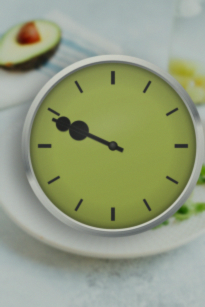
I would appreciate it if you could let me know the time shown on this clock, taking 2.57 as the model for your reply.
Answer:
9.49
